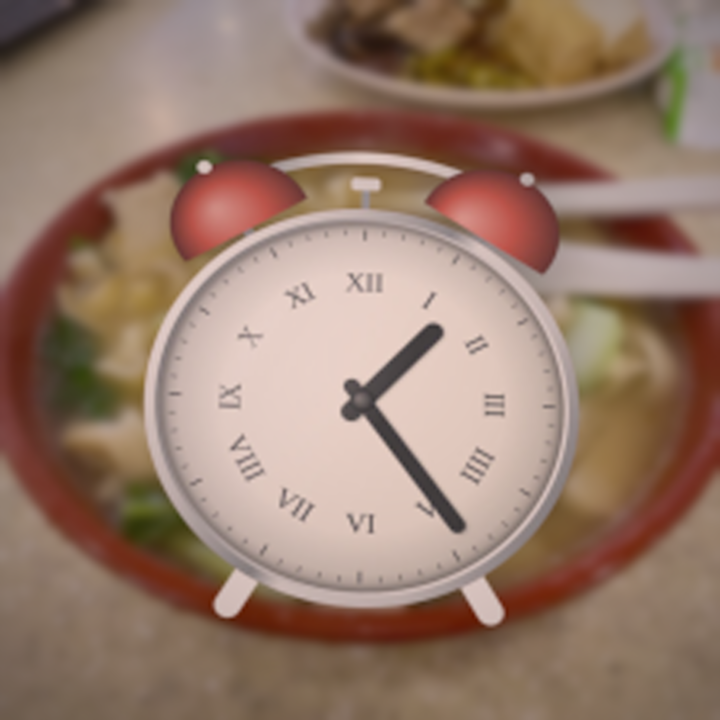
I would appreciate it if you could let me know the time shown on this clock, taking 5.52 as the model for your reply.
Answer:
1.24
